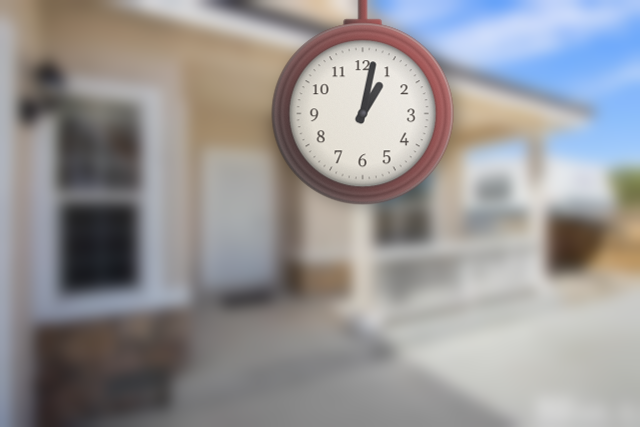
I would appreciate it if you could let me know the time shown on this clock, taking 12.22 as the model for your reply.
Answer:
1.02
